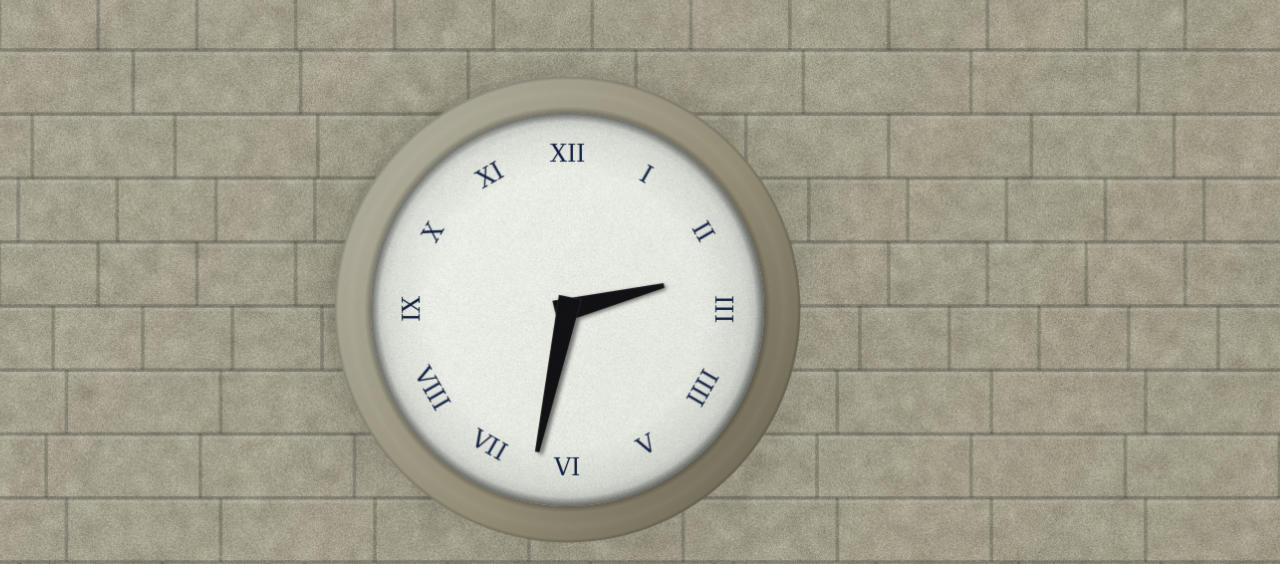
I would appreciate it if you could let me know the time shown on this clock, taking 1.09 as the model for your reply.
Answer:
2.32
